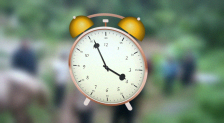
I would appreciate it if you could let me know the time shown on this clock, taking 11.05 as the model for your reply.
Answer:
3.56
